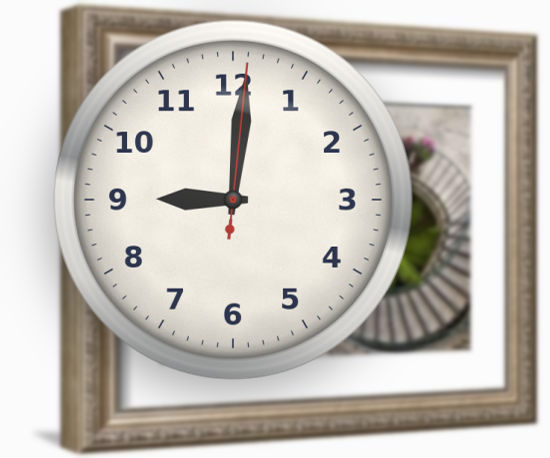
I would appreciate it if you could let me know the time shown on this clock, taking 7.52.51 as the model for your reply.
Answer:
9.01.01
